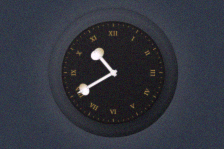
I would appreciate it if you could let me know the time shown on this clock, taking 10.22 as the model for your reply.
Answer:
10.40
